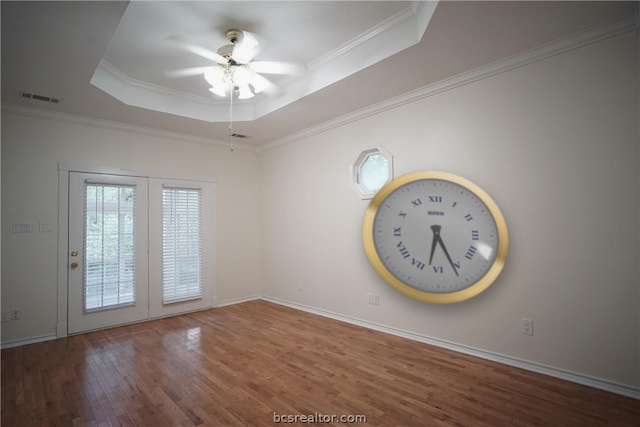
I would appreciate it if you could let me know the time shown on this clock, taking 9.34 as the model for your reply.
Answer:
6.26
